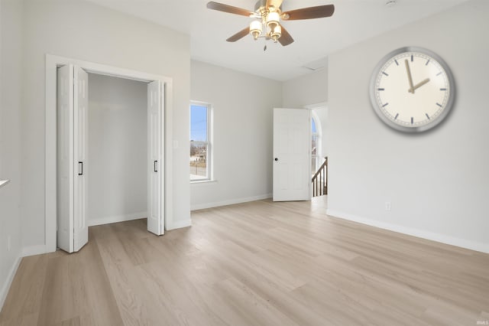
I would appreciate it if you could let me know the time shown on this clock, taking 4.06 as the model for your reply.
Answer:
1.58
